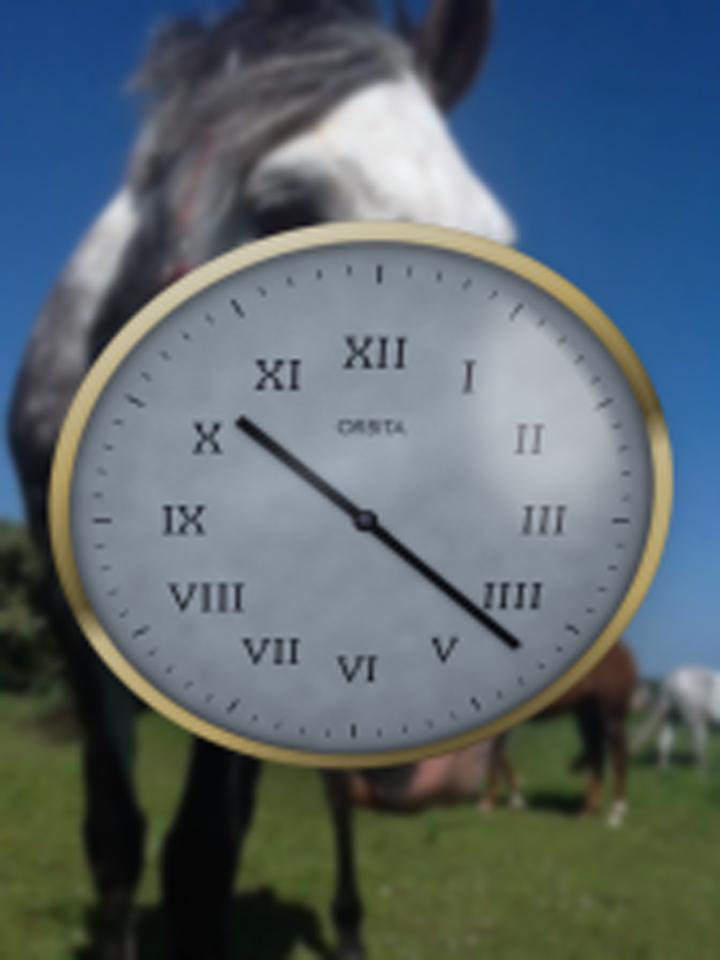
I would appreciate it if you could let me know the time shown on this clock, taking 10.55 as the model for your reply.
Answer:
10.22
